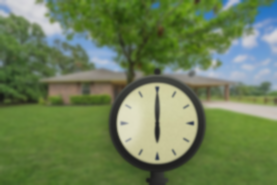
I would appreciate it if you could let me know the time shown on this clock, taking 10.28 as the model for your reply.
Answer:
6.00
